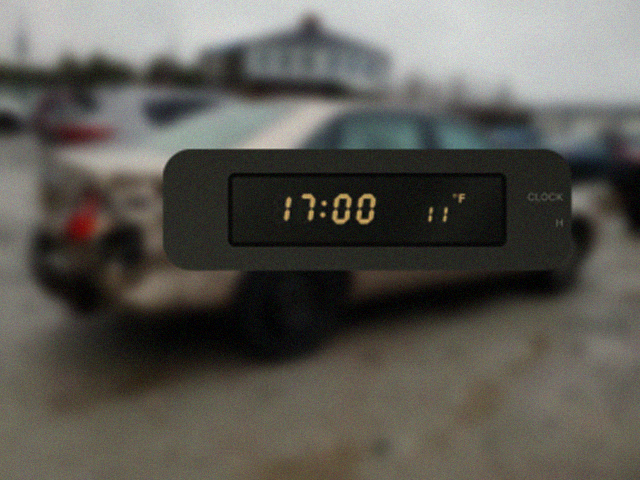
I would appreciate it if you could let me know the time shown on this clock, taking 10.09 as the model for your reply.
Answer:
17.00
